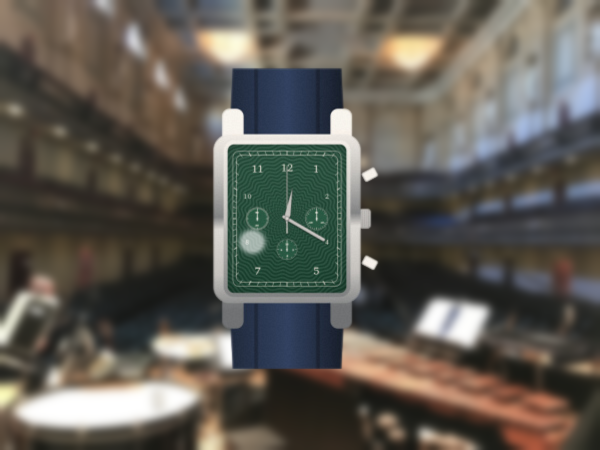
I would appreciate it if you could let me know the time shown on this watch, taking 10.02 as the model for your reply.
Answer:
12.20
